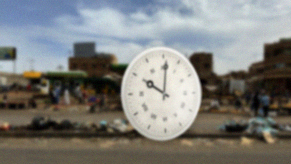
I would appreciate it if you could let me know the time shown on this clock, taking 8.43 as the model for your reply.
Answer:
10.01
